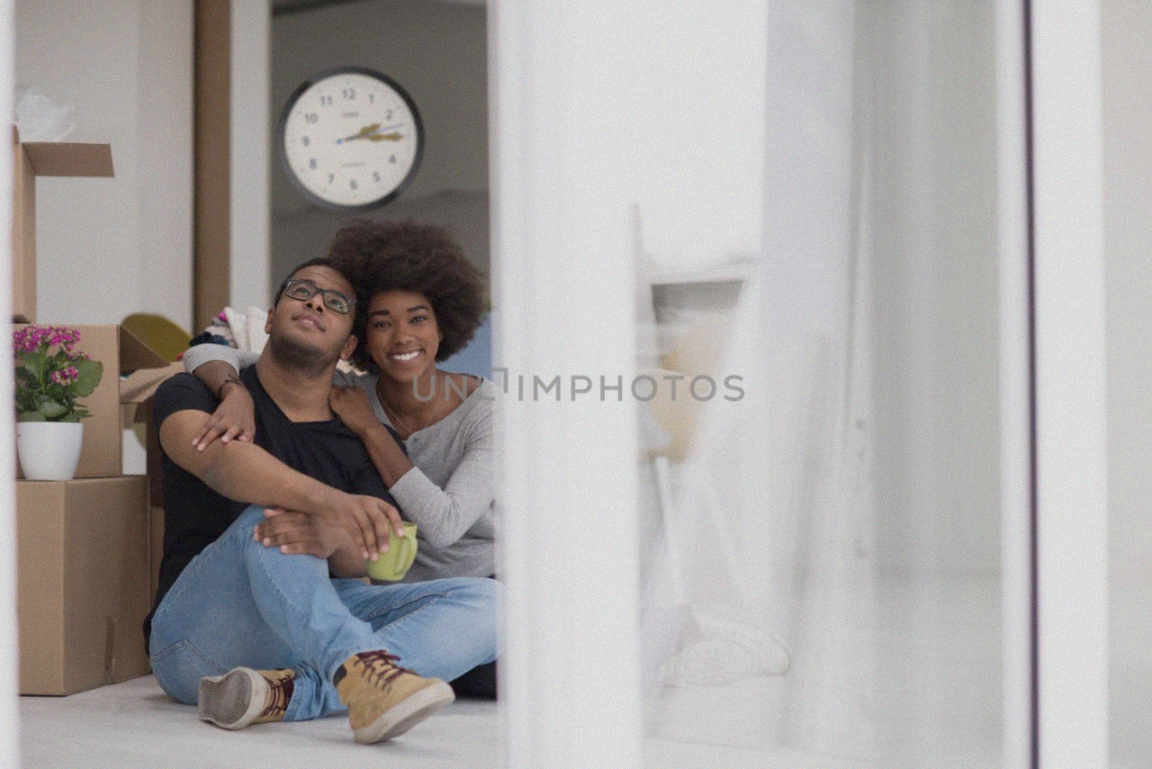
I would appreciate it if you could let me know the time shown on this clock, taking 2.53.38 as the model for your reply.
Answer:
2.15.13
